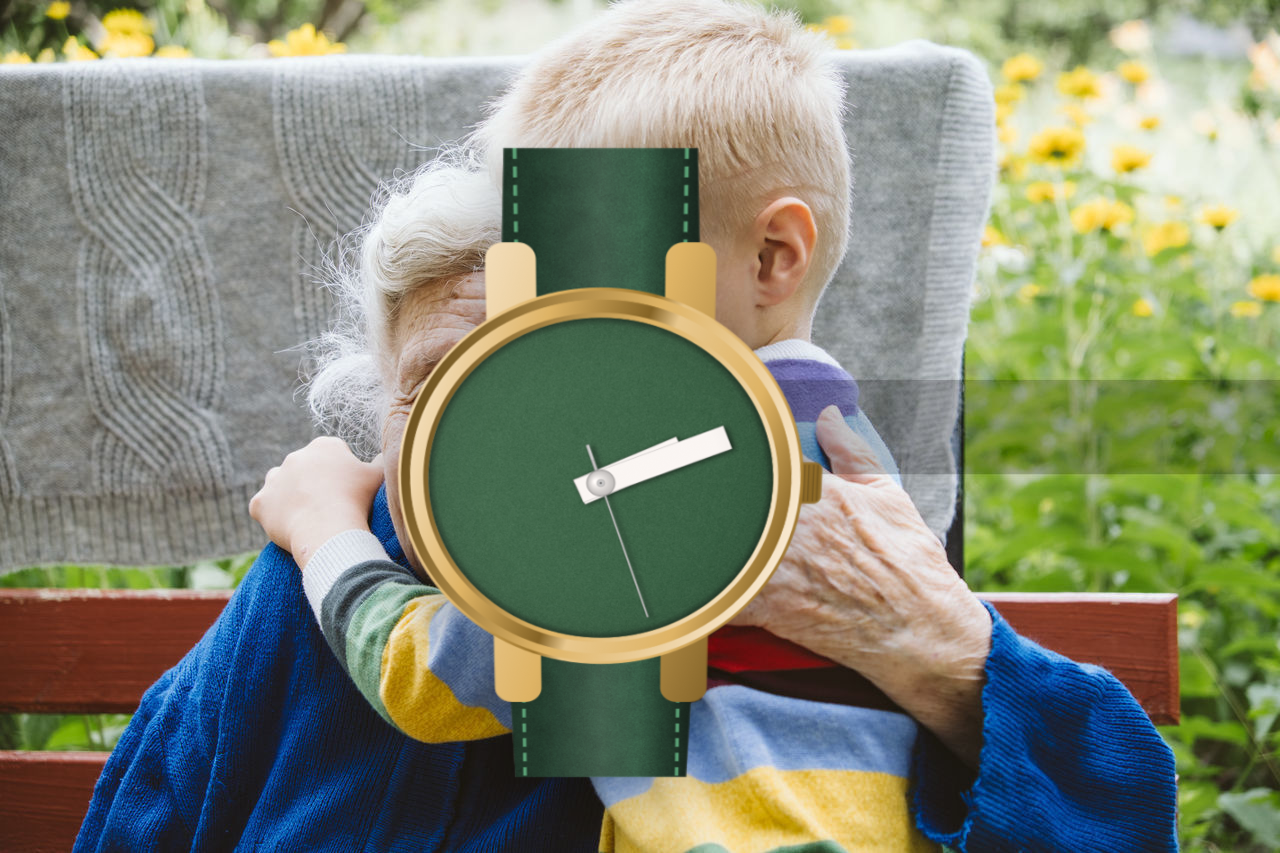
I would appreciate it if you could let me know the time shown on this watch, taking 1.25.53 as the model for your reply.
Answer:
2.11.27
